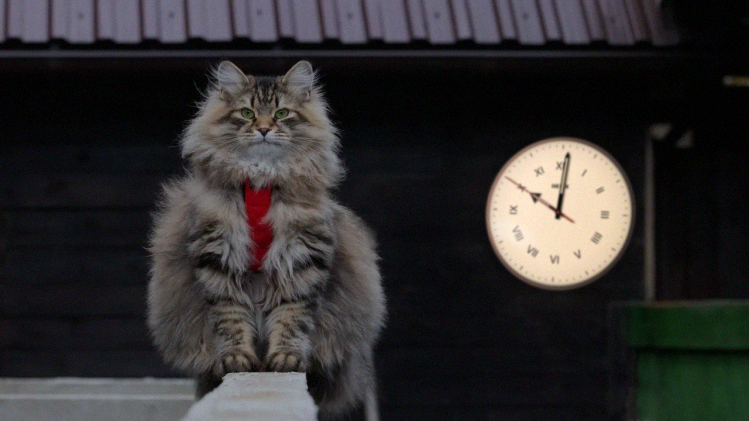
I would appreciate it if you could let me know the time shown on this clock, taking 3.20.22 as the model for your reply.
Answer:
10.00.50
